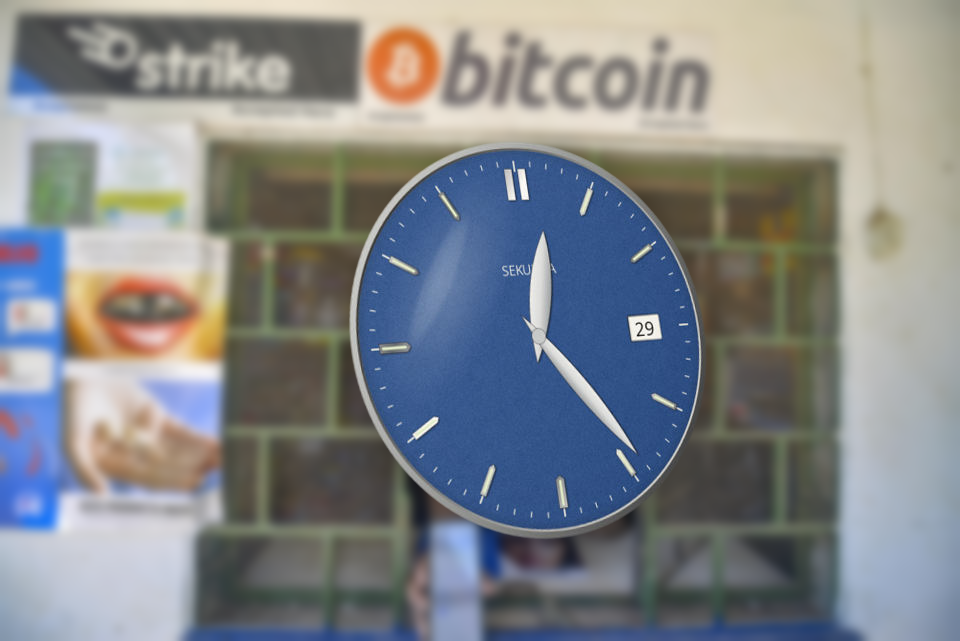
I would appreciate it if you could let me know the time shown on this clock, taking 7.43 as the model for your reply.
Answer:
12.24
